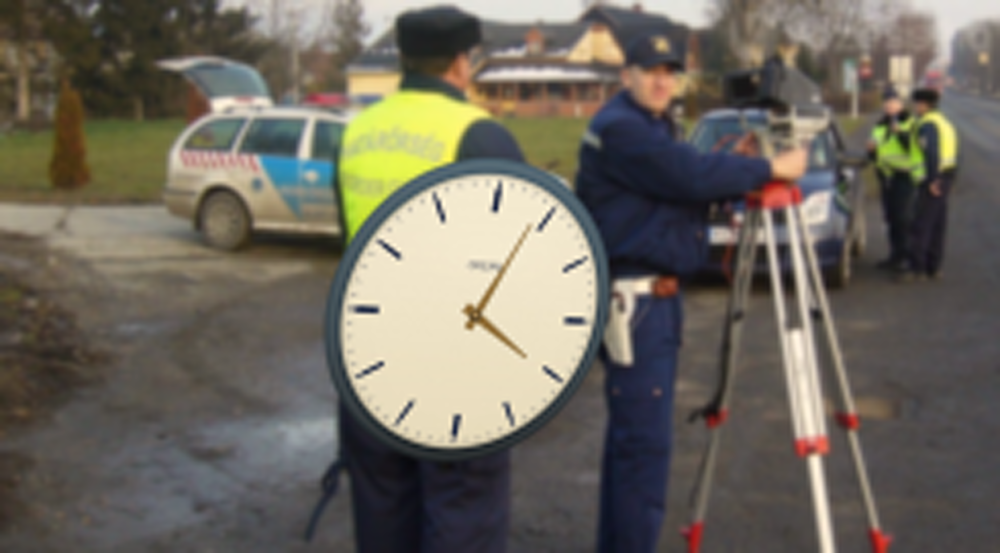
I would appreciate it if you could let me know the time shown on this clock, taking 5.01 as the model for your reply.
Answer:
4.04
